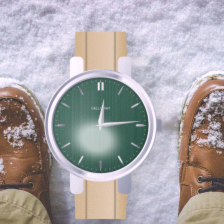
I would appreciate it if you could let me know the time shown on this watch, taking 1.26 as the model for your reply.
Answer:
12.14
